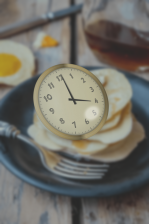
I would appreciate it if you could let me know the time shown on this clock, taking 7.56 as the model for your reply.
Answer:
4.01
